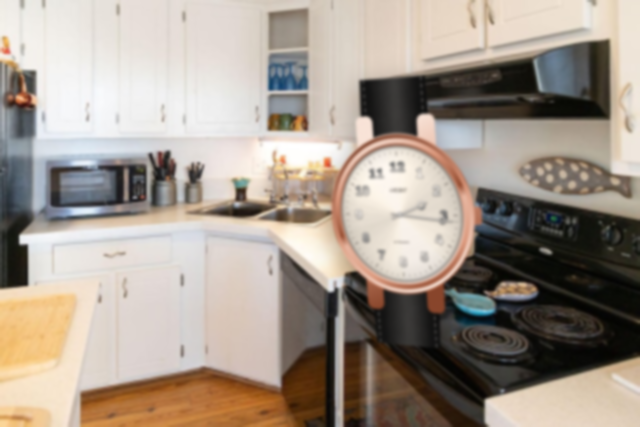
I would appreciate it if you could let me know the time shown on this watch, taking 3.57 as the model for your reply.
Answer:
2.16
